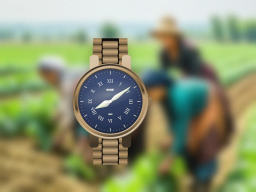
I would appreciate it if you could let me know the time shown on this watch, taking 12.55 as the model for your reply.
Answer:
8.09
